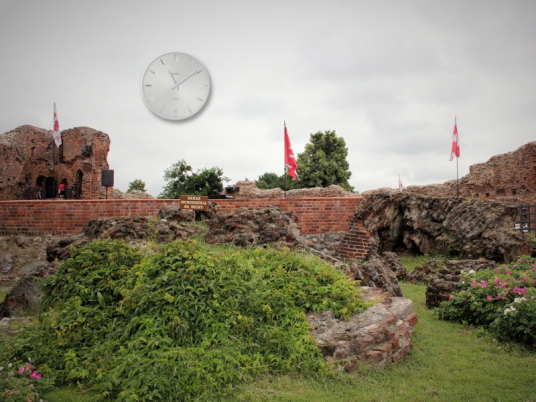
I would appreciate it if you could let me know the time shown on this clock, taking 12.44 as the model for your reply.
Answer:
11.09
